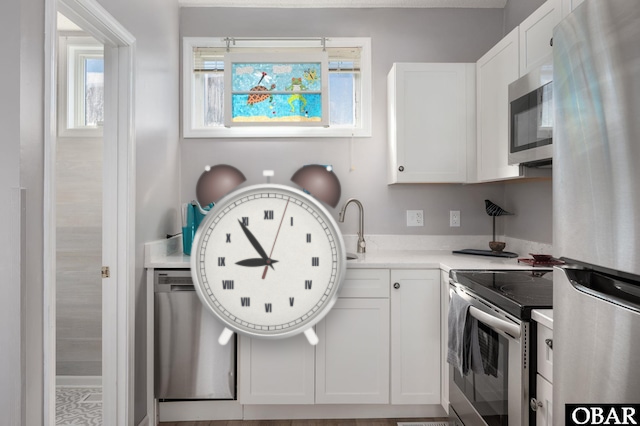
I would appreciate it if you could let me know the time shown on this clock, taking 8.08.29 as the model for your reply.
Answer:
8.54.03
